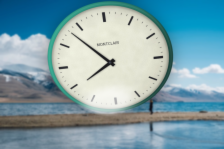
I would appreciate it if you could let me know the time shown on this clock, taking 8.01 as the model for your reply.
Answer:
7.53
